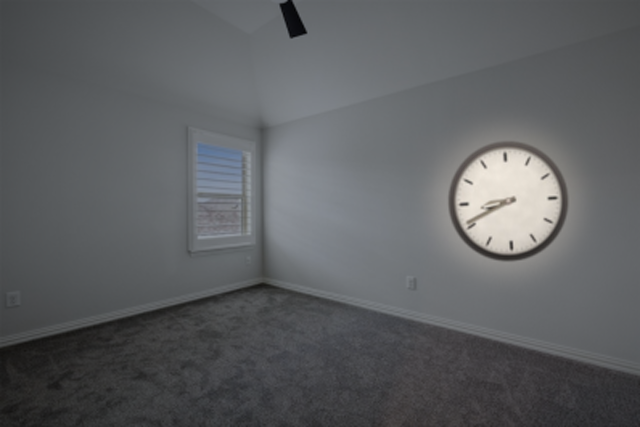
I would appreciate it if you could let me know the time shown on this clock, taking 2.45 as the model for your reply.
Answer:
8.41
